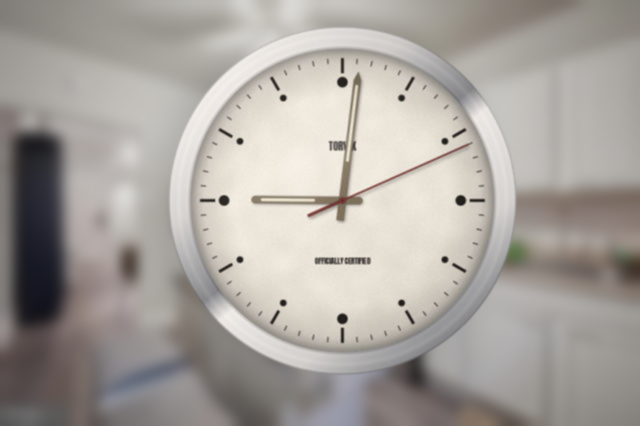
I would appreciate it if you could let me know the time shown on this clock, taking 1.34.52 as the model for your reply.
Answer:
9.01.11
